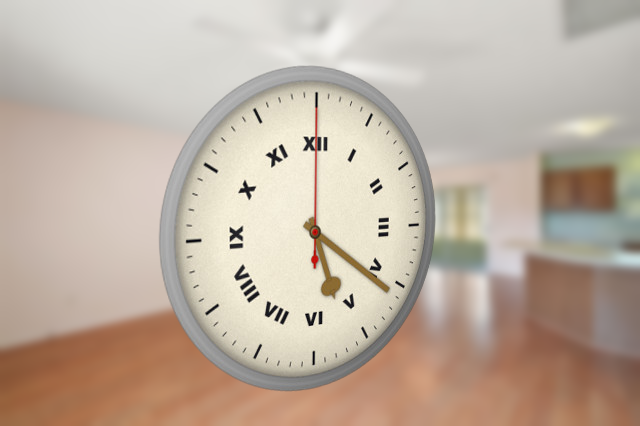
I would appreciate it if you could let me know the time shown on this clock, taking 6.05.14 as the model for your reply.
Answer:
5.21.00
